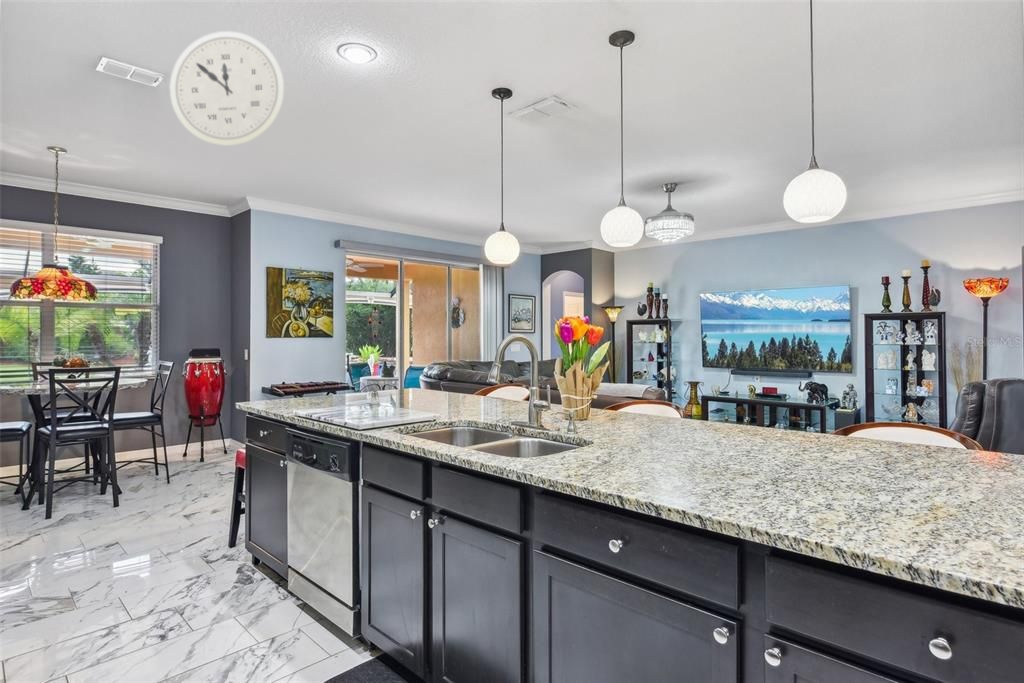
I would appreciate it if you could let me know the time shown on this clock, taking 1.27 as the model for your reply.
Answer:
11.52
